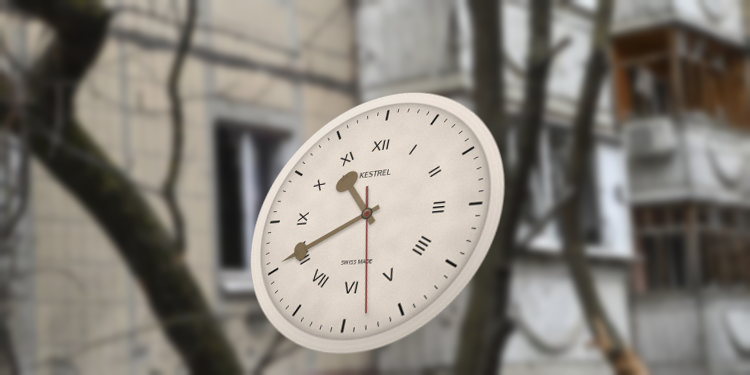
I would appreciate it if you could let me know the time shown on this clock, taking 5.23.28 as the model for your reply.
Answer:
10.40.28
